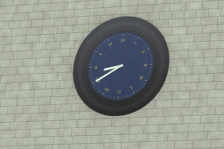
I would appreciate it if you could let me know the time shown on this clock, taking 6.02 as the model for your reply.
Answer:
8.40
